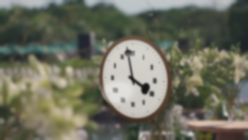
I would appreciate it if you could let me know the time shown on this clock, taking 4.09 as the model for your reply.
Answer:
3.58
